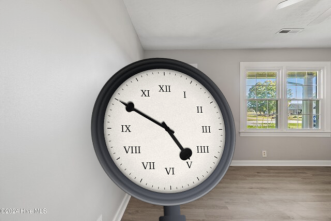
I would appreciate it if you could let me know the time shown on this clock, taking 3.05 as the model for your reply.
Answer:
4.50
